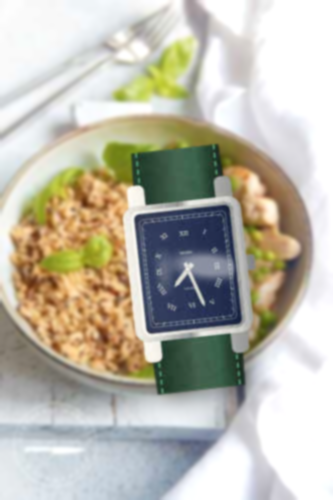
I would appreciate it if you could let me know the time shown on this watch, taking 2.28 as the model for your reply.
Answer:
7.27
